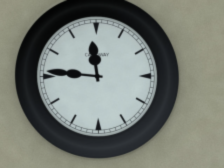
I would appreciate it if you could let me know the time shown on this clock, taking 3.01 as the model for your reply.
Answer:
11.46
